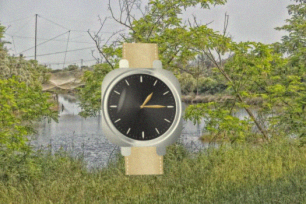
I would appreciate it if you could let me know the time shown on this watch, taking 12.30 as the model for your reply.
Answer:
1.15
